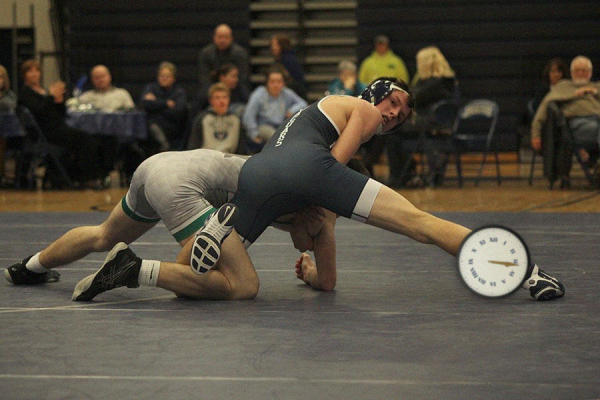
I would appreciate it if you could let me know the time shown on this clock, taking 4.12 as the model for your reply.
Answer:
3.16
